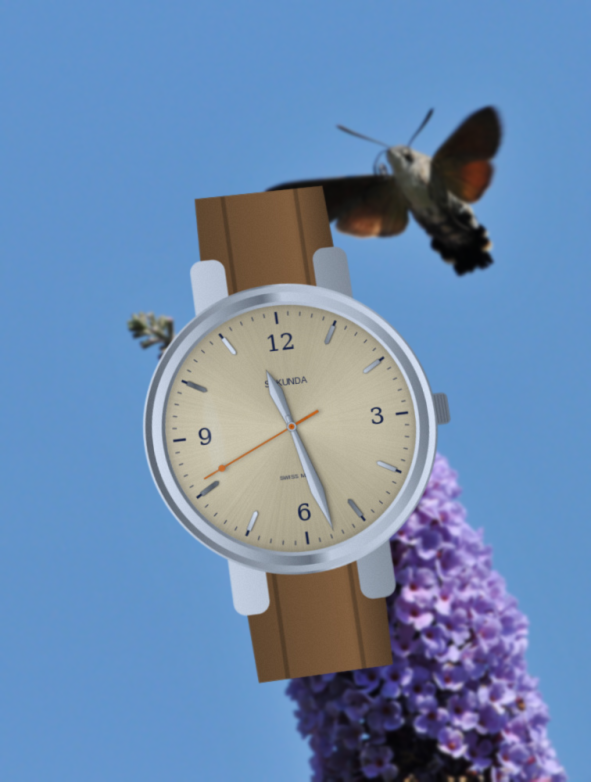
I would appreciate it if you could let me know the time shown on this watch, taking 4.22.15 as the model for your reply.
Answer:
11.27.41
